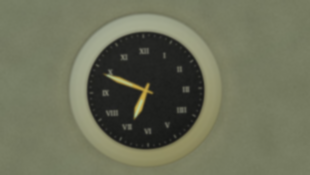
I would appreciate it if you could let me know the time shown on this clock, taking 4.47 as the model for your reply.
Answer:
6.49
